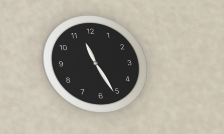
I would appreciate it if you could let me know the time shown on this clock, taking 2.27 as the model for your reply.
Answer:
11.26
